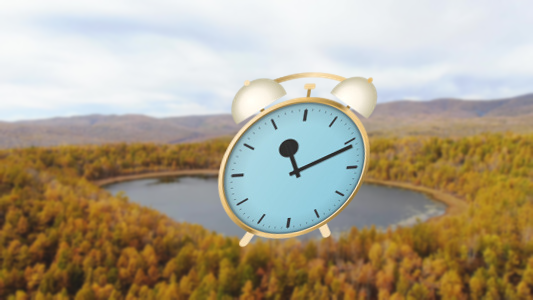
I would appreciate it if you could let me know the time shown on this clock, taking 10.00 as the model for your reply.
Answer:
11.11
